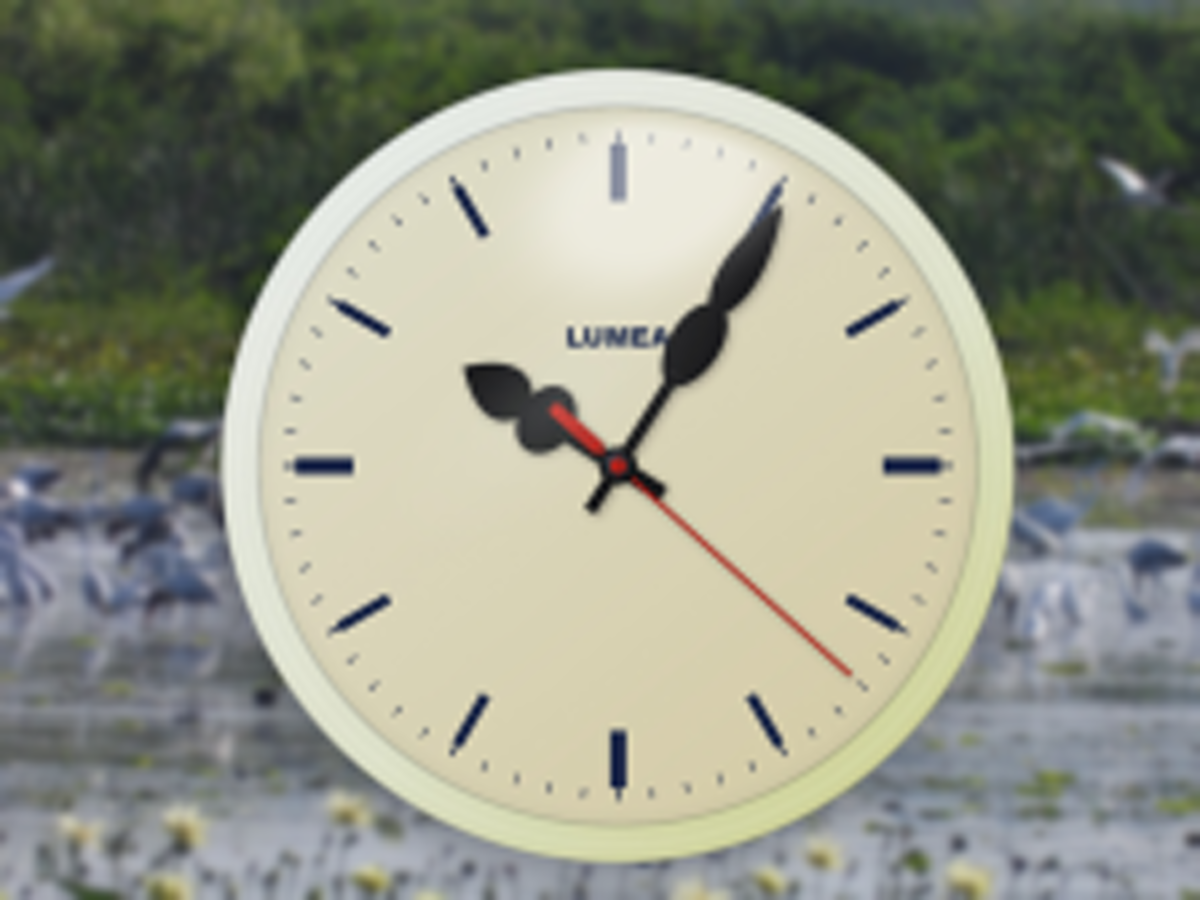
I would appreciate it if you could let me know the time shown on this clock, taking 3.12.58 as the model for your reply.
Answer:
10.05.22
